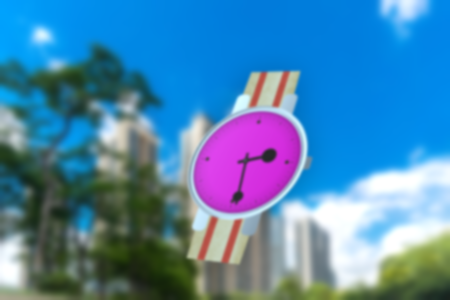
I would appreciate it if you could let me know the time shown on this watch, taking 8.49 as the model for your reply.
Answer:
2.29
